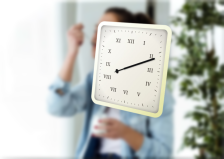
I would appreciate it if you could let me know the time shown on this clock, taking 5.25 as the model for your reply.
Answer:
8.11
